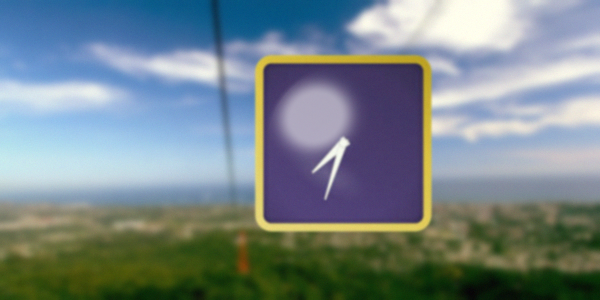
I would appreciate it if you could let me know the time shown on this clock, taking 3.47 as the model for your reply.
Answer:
7.33
